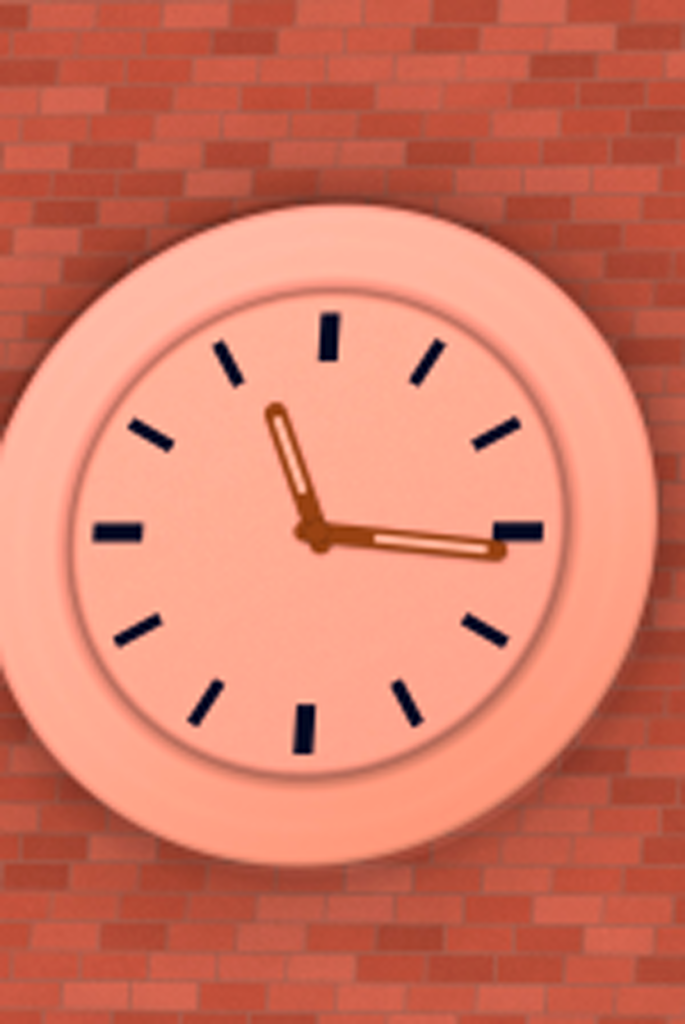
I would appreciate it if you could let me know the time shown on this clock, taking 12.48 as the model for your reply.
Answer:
11.16
